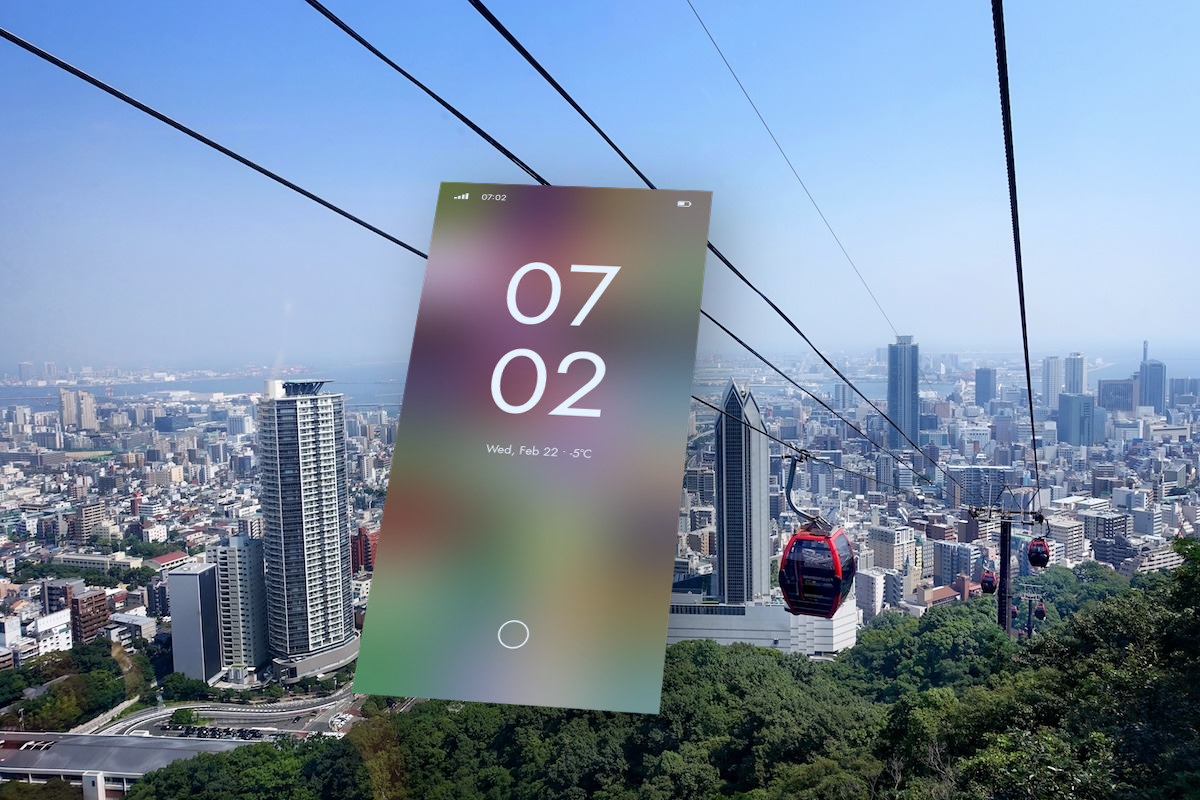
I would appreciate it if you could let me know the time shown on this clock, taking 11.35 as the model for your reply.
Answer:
7.02
